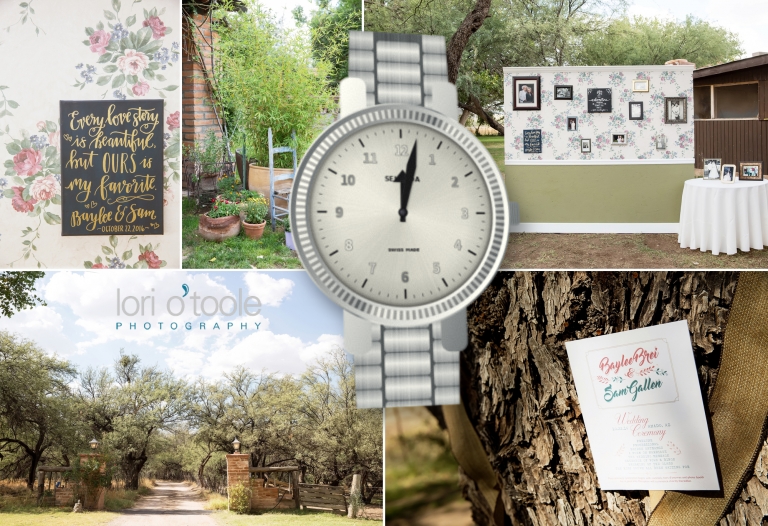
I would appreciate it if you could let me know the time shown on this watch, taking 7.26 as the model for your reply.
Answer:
12.02
